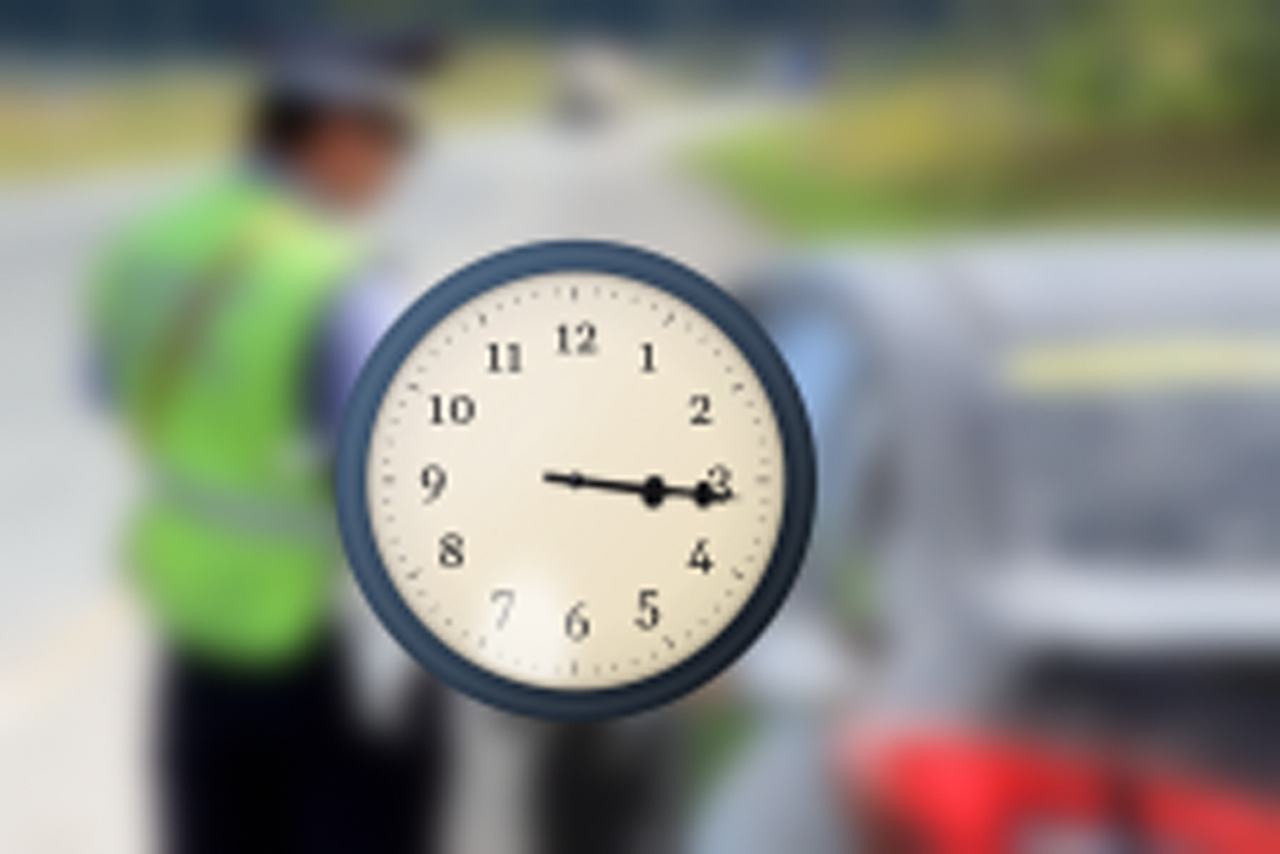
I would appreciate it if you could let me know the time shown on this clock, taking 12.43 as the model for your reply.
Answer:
3.16
